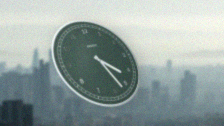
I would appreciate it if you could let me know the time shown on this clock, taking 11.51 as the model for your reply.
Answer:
4.27
